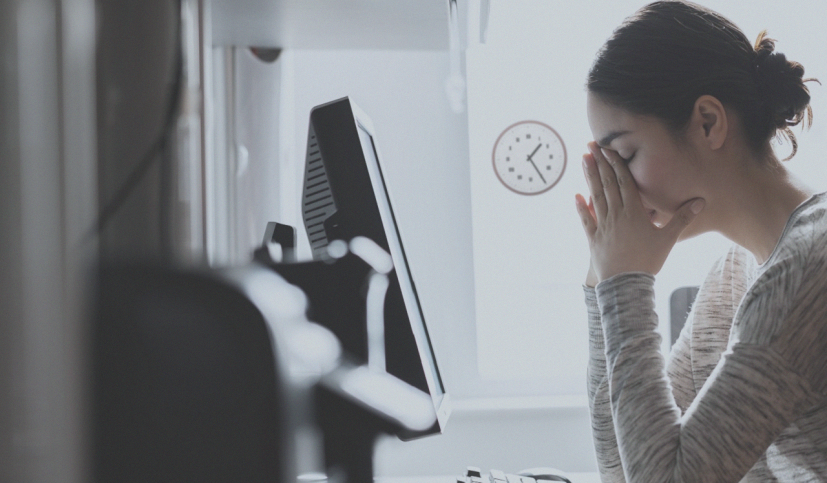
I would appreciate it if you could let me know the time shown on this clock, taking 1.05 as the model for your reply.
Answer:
1.25
